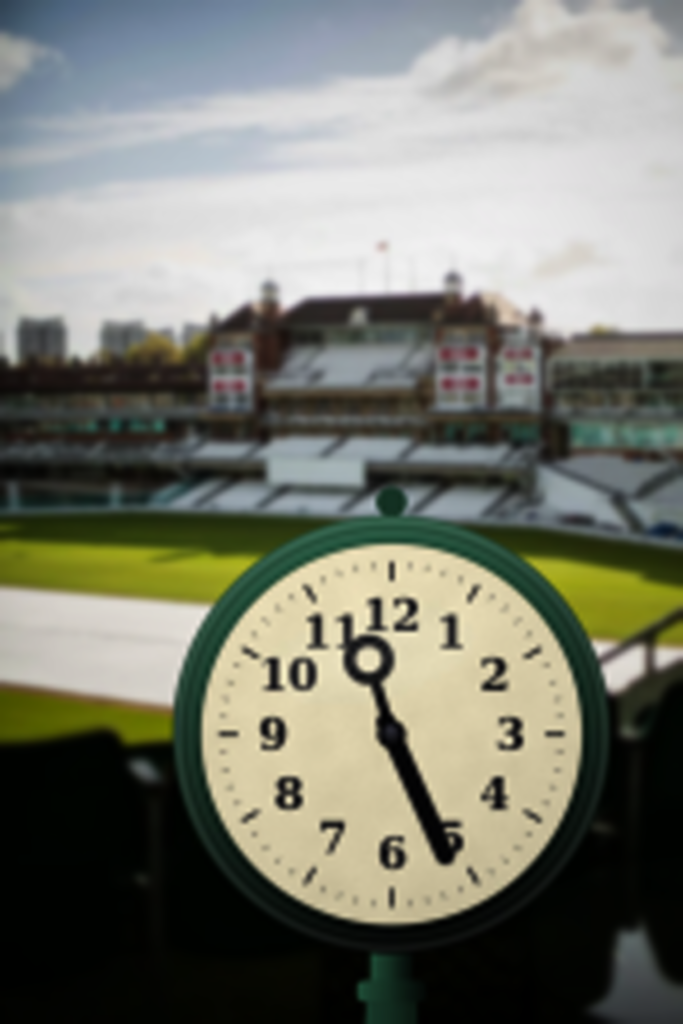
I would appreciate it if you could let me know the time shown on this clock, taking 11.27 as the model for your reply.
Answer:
11.26
